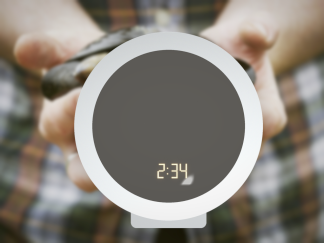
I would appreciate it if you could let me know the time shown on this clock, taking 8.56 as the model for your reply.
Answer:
2.34
